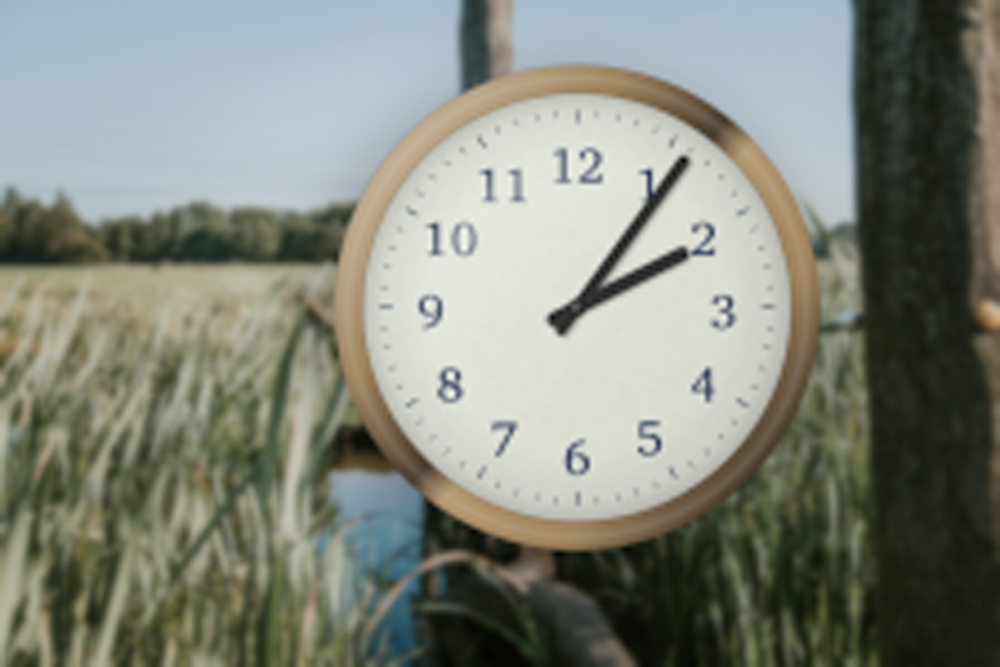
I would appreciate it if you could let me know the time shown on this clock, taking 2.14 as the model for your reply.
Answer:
2.06
